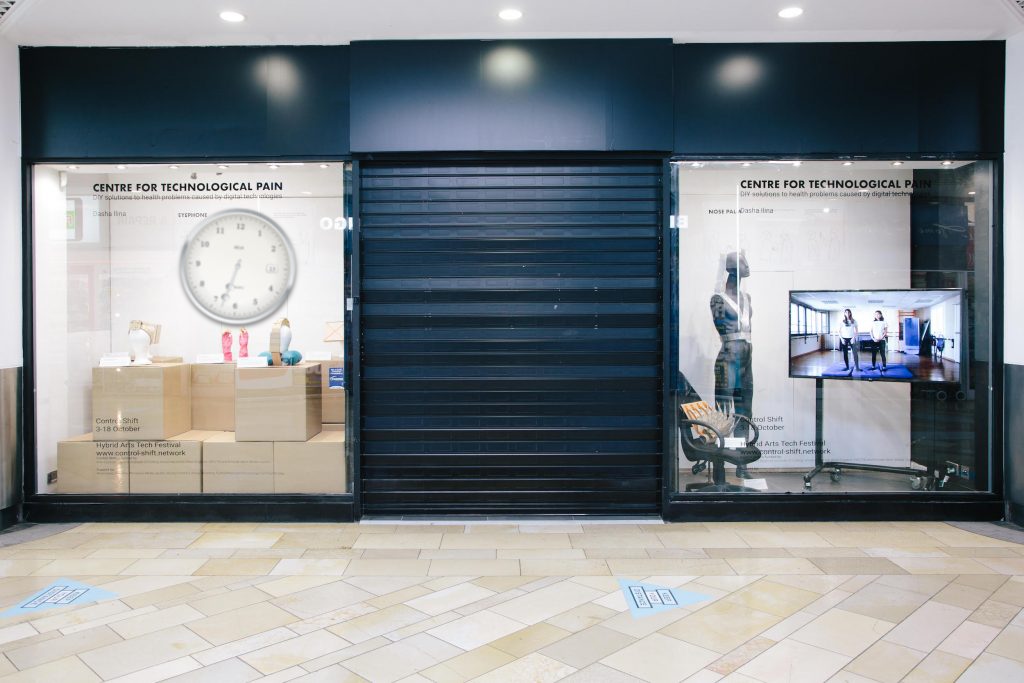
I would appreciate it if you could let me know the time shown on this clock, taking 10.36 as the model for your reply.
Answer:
6.33
